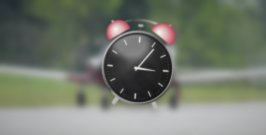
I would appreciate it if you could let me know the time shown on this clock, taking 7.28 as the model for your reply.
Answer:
3.06
